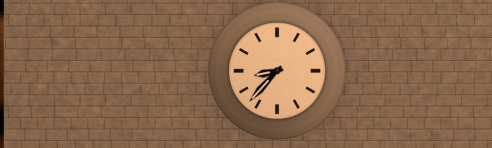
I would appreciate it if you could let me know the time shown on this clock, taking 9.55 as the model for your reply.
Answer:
8.37
